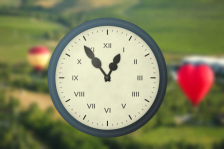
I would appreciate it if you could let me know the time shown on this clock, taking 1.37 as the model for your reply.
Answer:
12.54
